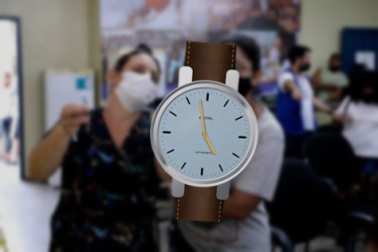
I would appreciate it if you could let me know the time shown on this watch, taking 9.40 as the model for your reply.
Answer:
4.58
